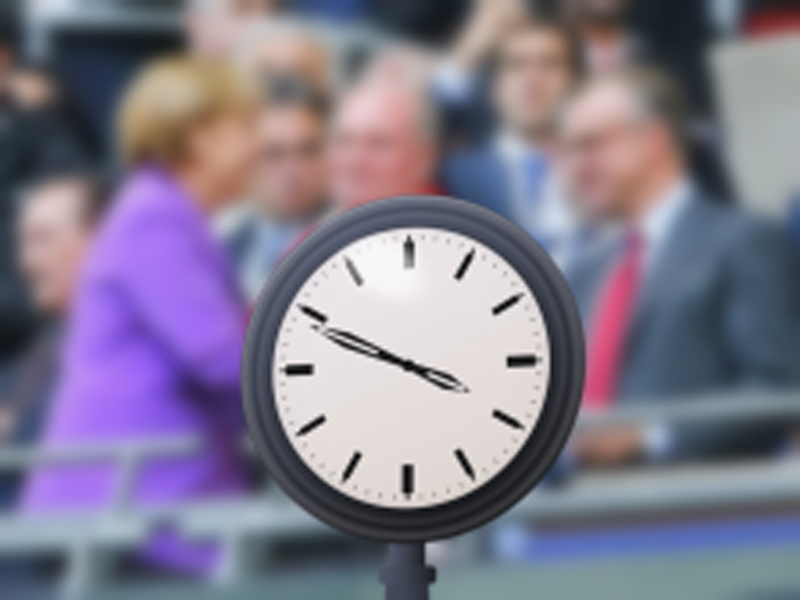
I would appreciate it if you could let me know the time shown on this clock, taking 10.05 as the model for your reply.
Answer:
3.49
